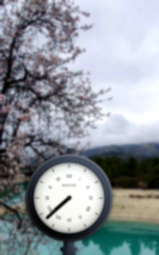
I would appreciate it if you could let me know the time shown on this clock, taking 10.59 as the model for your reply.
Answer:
7.38
